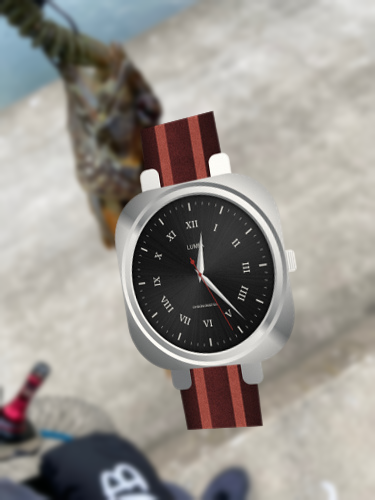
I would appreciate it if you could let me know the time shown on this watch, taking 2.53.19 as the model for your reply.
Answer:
12.23.26
